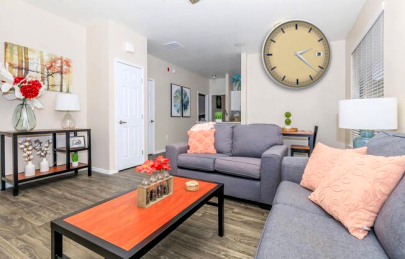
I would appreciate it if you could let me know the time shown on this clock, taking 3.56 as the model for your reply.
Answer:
2.22
